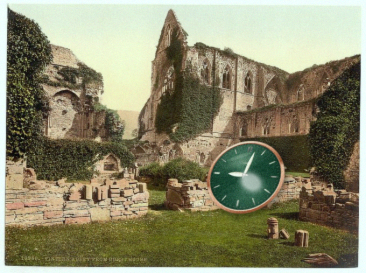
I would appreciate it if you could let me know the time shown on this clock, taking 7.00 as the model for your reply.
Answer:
9.02
